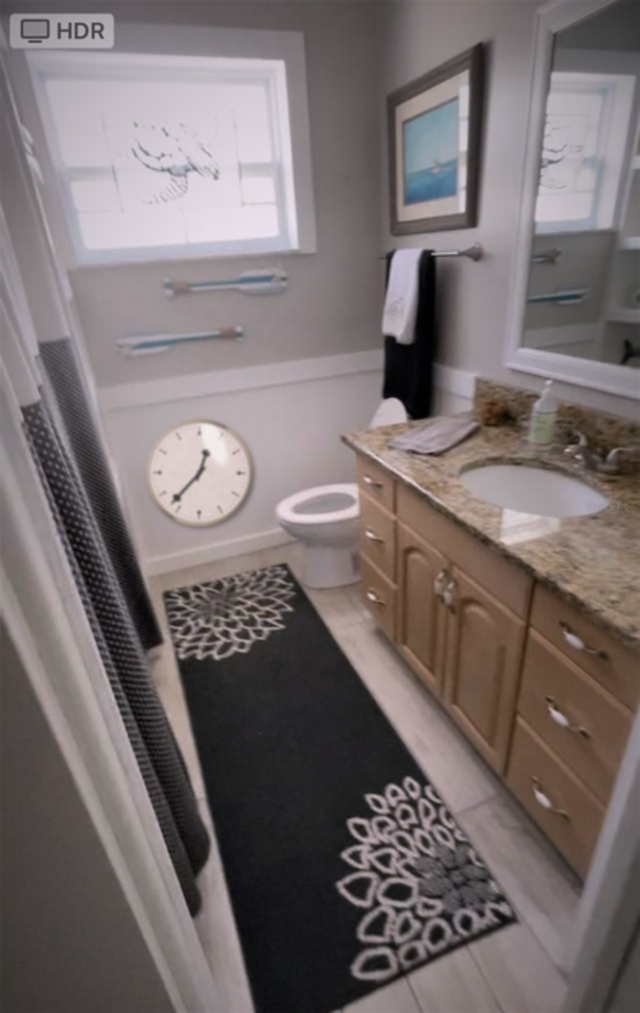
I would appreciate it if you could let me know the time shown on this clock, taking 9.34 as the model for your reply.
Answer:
12.37
